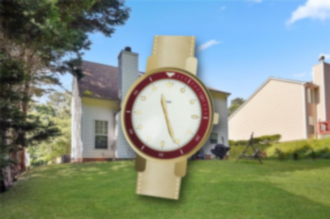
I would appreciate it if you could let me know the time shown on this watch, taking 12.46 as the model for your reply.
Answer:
11.26
